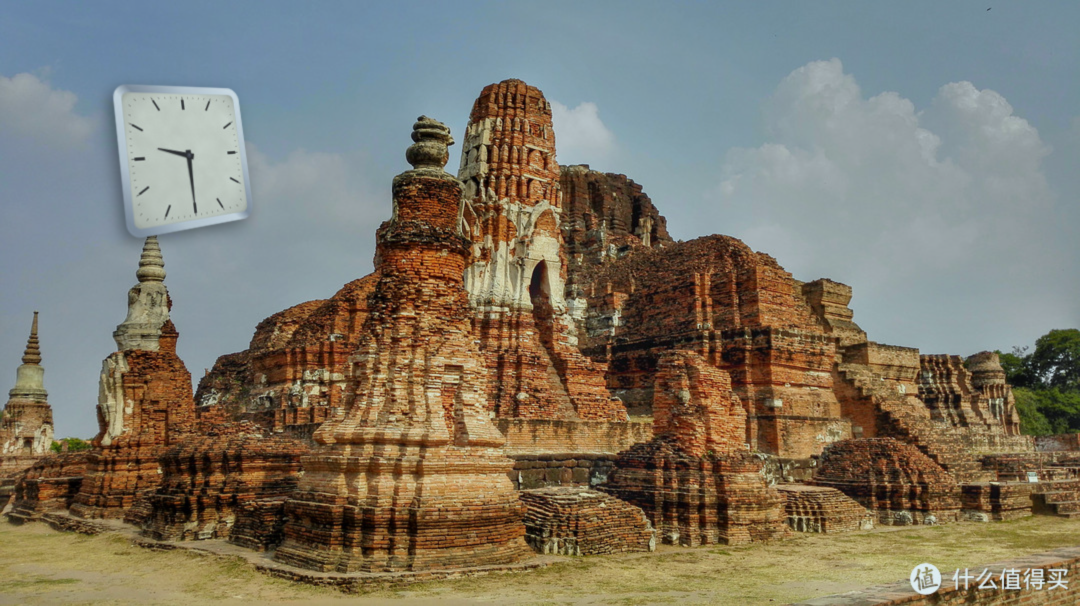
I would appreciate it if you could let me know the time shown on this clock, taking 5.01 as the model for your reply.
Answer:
9.30
